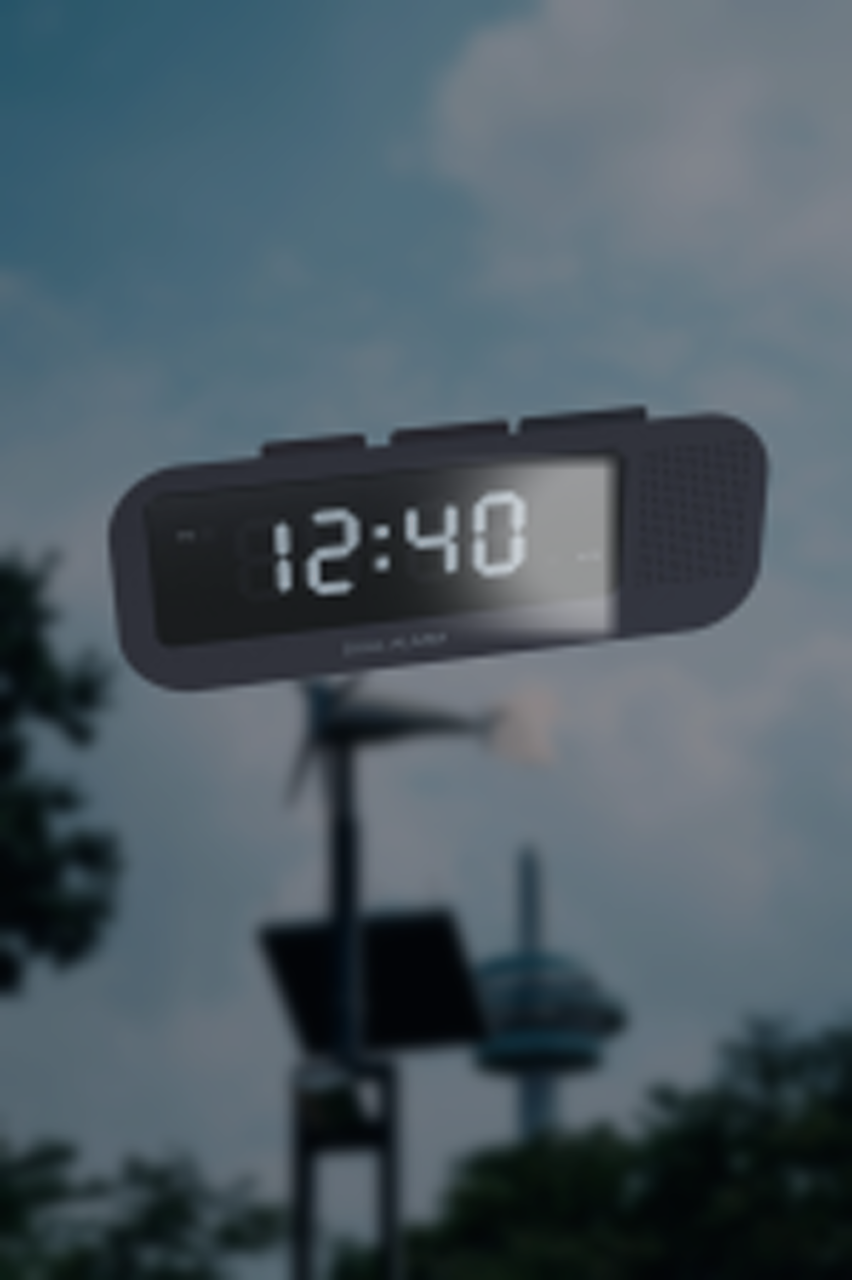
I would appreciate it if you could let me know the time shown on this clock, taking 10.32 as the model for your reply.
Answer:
12.40
